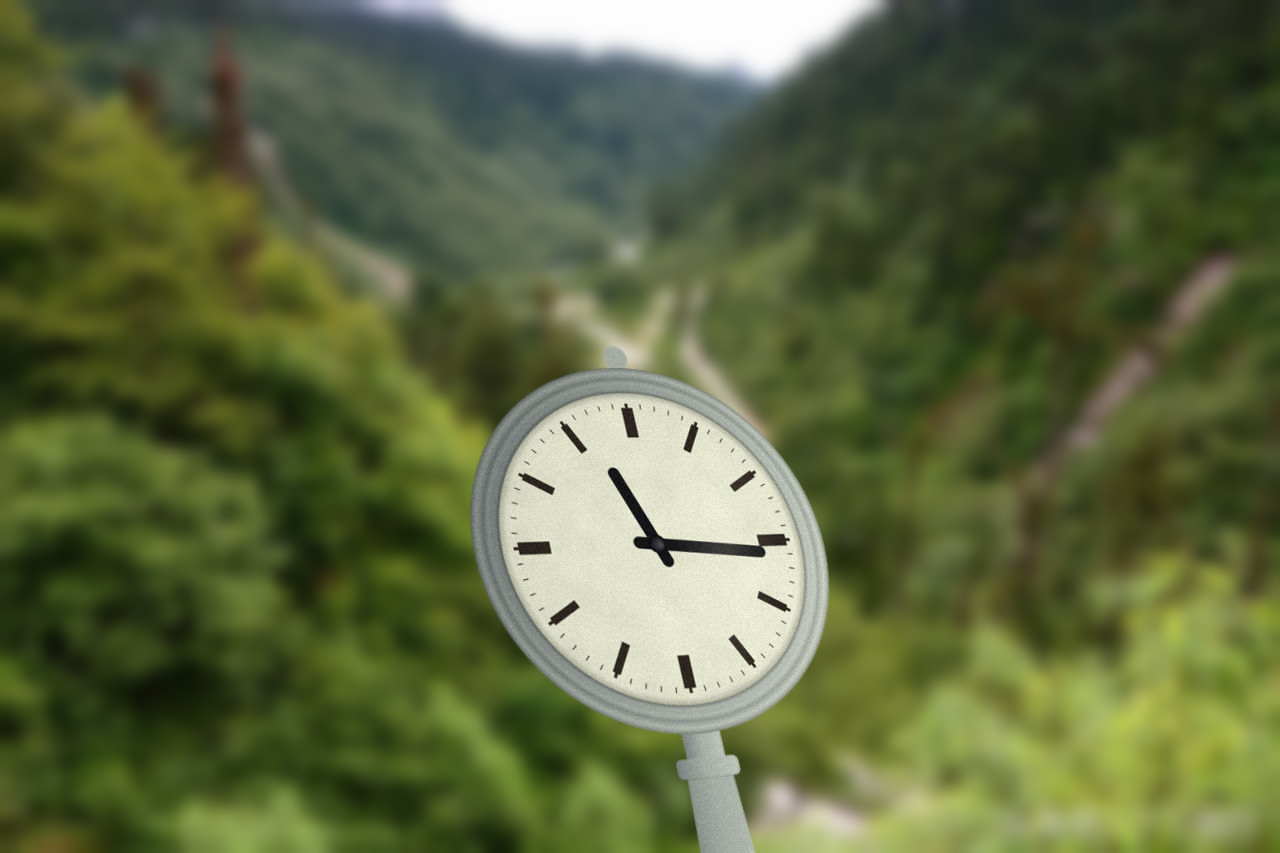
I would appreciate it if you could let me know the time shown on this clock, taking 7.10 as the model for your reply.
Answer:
11.16
